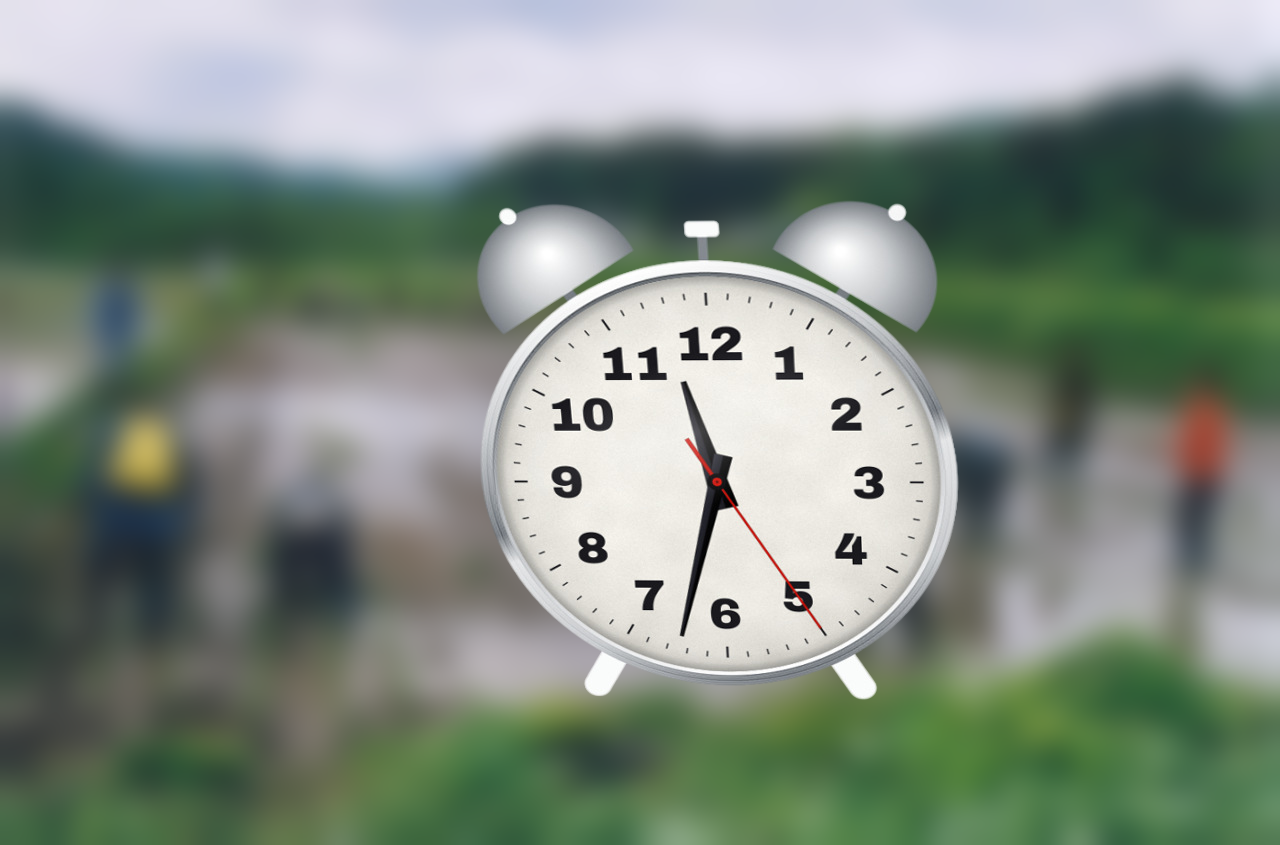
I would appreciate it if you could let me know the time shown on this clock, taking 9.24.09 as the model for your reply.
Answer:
11.32.25
